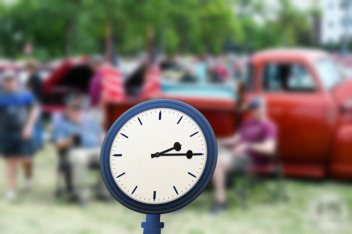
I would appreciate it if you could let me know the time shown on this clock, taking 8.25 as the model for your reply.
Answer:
2.15
